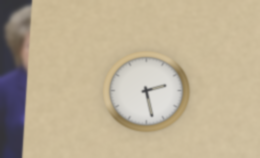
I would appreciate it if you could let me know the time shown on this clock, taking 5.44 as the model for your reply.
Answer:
2.28
